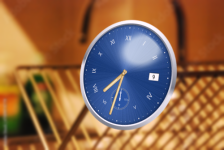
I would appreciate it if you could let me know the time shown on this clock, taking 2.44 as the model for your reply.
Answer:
7.32
